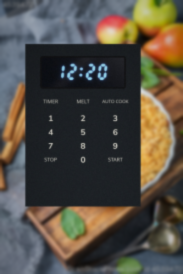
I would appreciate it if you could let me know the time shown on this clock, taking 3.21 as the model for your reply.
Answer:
12.20
